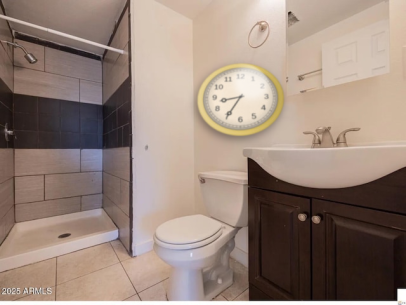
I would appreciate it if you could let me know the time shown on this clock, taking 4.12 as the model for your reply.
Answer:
8.35
